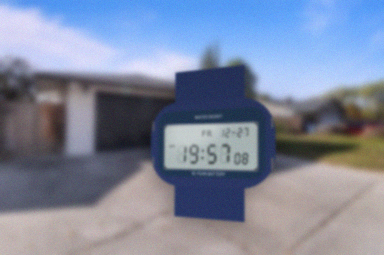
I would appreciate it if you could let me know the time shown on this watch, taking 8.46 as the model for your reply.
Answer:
19.57
